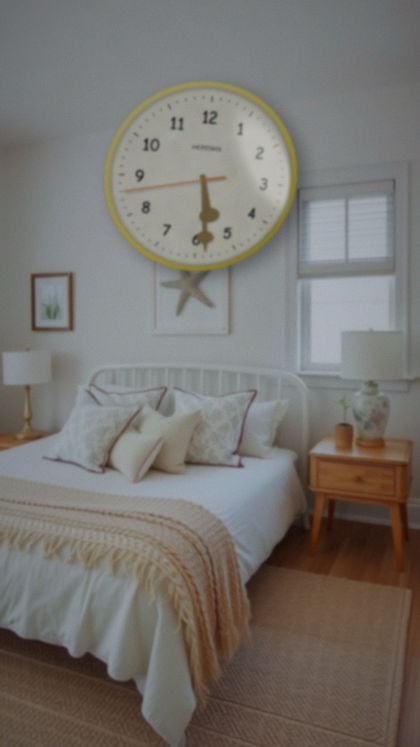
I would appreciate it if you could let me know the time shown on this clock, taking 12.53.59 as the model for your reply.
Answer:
5.28.43
